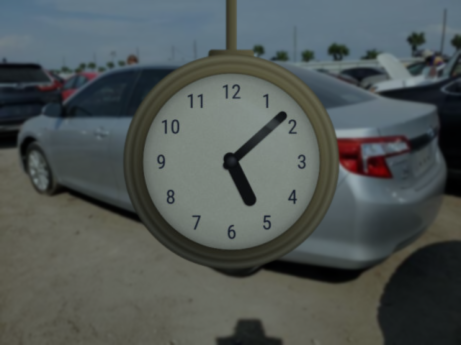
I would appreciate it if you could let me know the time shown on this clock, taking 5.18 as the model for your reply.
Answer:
5.08
